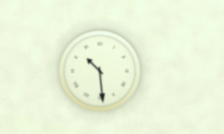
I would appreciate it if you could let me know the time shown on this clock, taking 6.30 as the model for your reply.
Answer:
10.29
